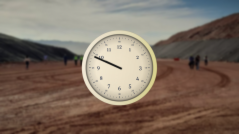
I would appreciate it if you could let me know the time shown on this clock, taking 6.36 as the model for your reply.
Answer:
9.49
